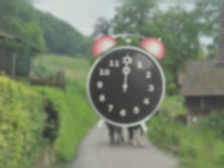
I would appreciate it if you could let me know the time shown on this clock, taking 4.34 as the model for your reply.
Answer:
12.00
